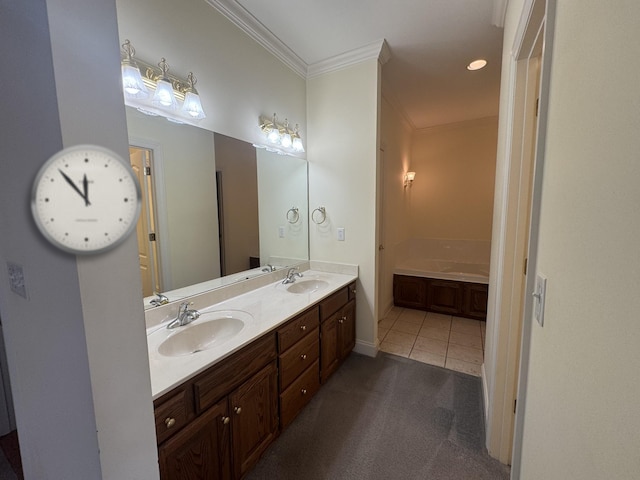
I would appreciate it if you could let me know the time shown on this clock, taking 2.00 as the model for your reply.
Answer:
11.53
